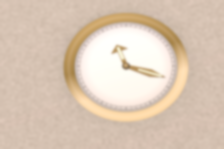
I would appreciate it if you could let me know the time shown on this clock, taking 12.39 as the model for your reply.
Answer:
11.18
